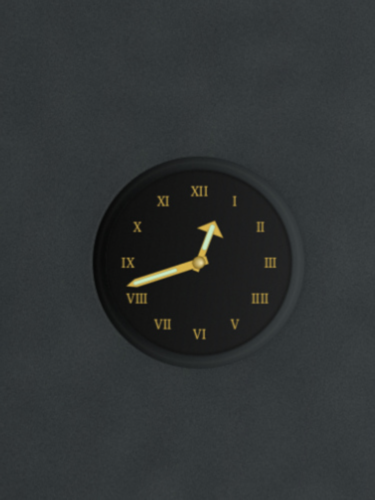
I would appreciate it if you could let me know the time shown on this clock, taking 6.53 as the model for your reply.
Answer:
12.42
